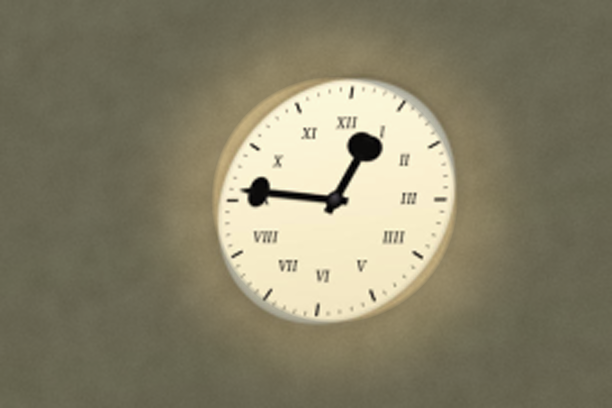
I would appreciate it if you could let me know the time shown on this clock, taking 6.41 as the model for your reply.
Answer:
12.46
